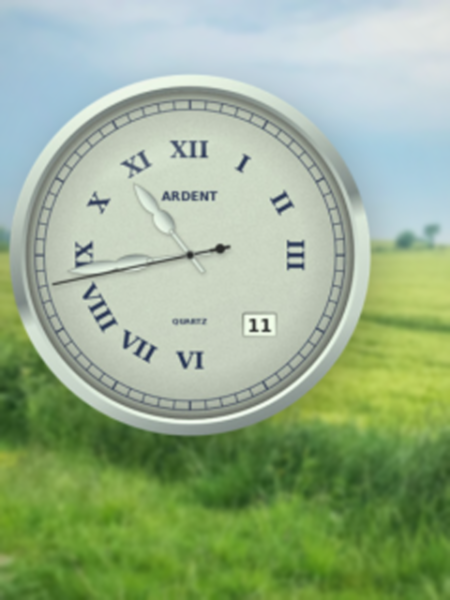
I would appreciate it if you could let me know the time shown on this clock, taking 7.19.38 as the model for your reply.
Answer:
10.43.43
